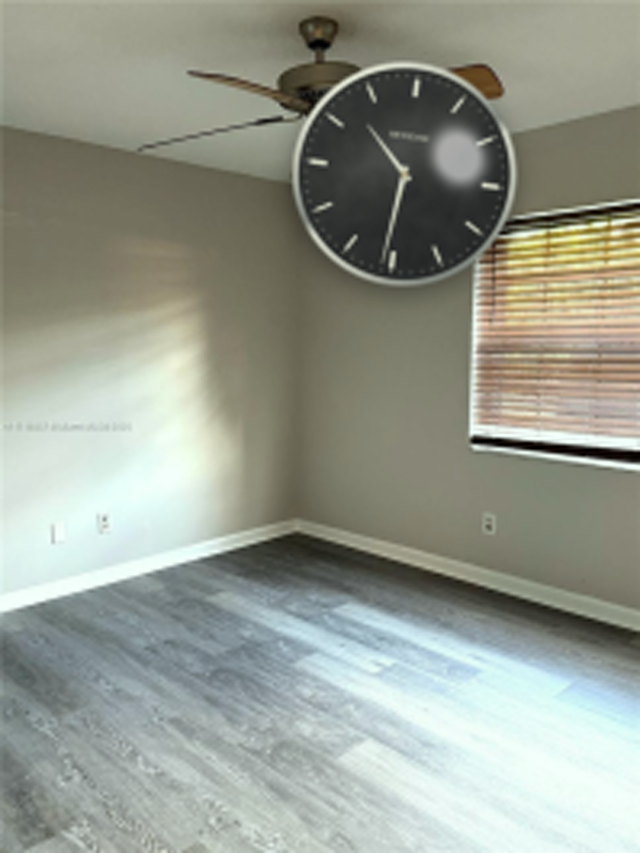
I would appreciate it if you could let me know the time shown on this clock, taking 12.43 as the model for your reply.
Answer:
10.31
